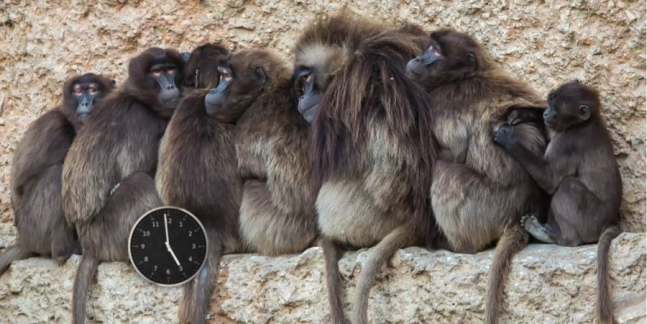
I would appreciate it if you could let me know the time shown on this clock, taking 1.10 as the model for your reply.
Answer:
4.59
